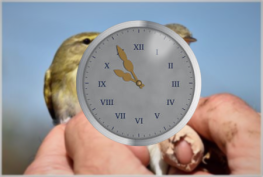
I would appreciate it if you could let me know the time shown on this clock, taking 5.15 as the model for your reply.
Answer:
9.55
